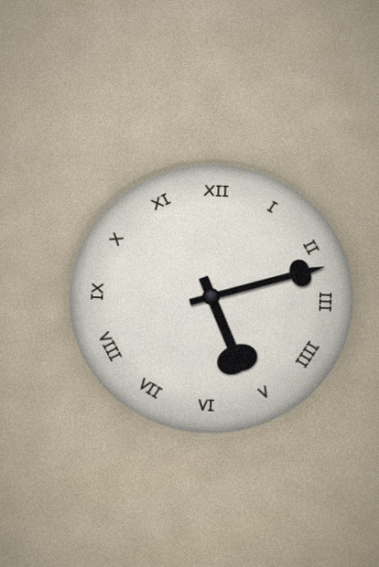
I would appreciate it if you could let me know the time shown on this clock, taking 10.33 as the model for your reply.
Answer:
5.12
